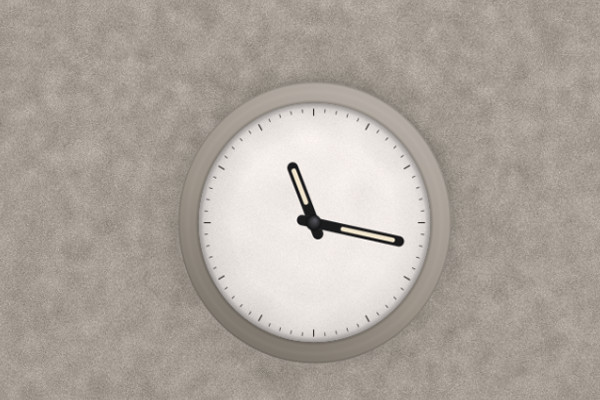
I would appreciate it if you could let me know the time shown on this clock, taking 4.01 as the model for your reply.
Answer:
11.17
